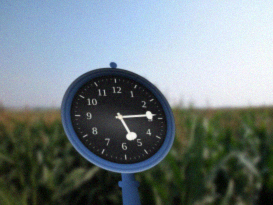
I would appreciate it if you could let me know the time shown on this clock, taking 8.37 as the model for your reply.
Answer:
5.14
